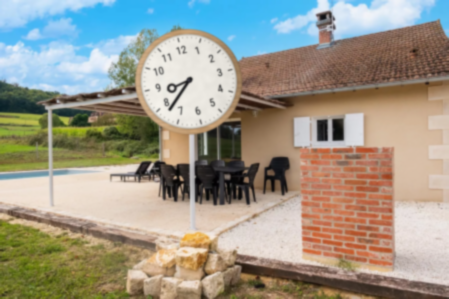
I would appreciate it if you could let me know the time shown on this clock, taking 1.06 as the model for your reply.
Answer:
8.38
